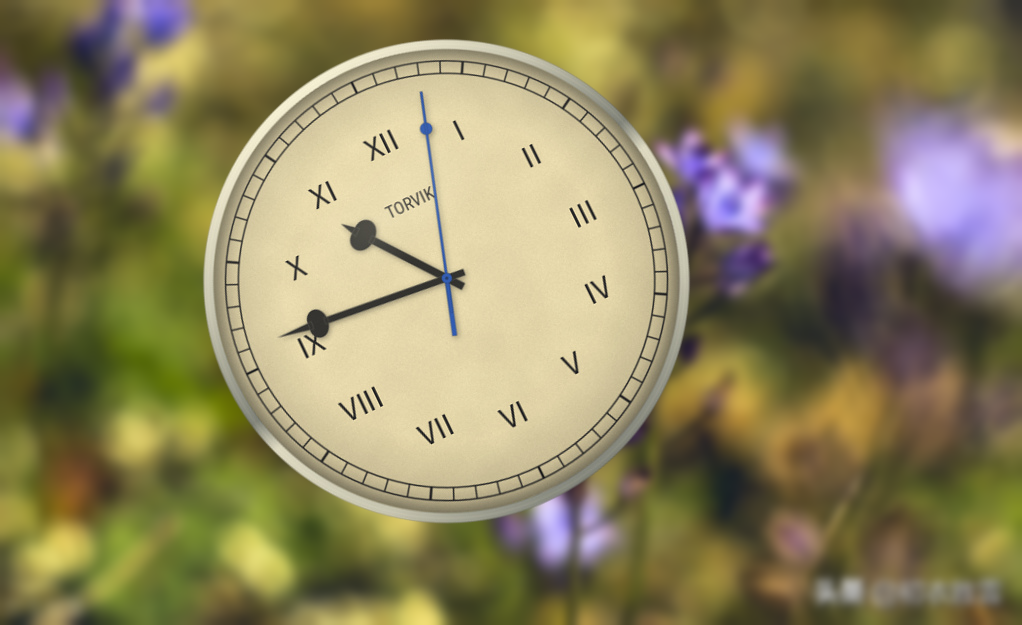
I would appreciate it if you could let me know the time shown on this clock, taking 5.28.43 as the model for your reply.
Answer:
10.46.03
